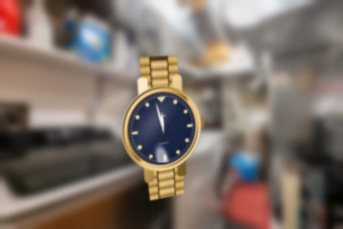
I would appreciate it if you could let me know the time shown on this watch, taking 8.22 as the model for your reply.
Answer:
11.58
